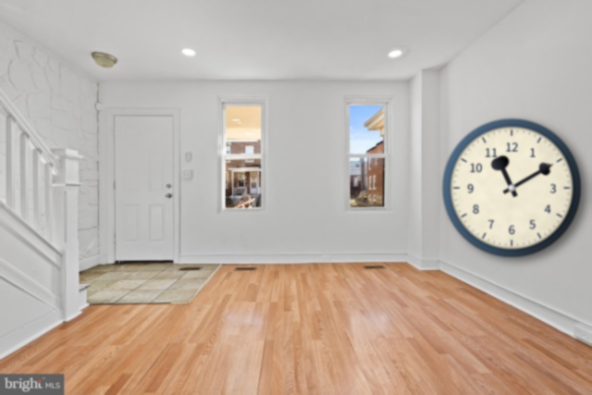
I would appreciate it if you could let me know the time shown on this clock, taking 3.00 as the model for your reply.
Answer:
11.10
